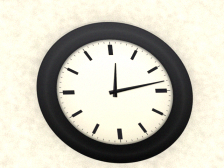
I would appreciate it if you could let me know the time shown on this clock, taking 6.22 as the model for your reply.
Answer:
12.13
